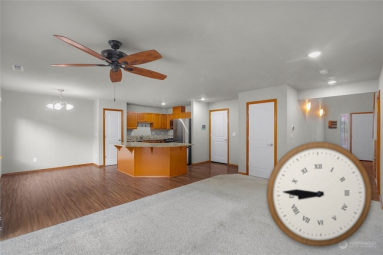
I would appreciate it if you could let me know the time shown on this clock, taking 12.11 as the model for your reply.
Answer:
8.46
